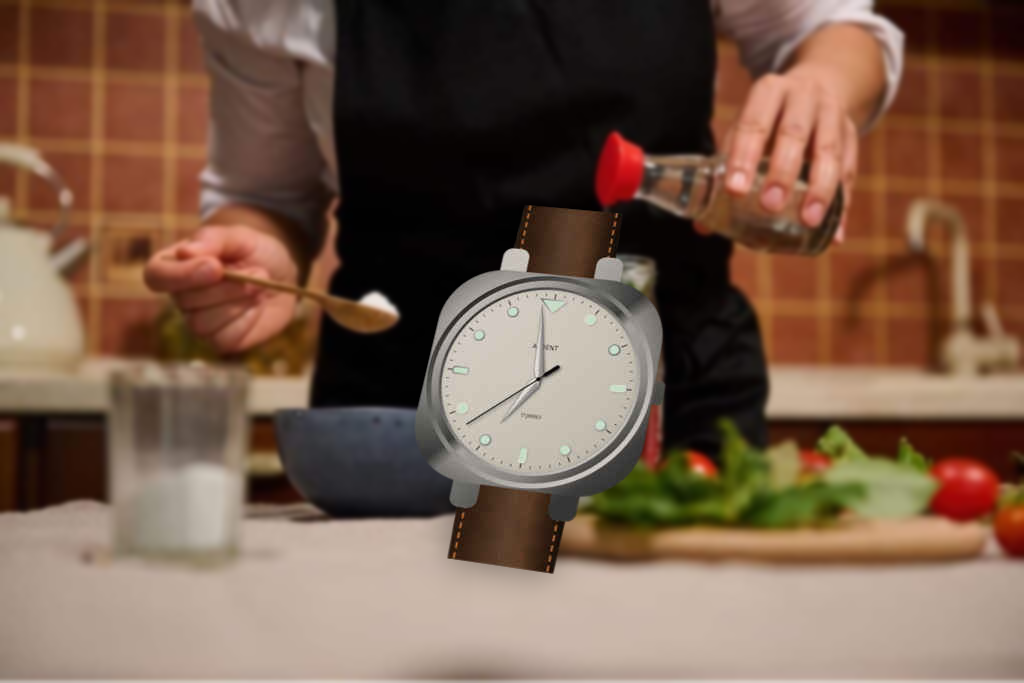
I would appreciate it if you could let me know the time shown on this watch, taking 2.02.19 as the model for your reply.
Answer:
6.58.38
